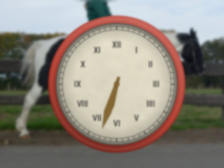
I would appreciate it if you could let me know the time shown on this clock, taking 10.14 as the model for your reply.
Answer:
6.33
